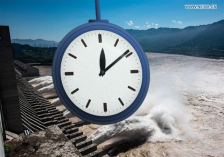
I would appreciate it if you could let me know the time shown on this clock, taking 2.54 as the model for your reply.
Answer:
12.09
